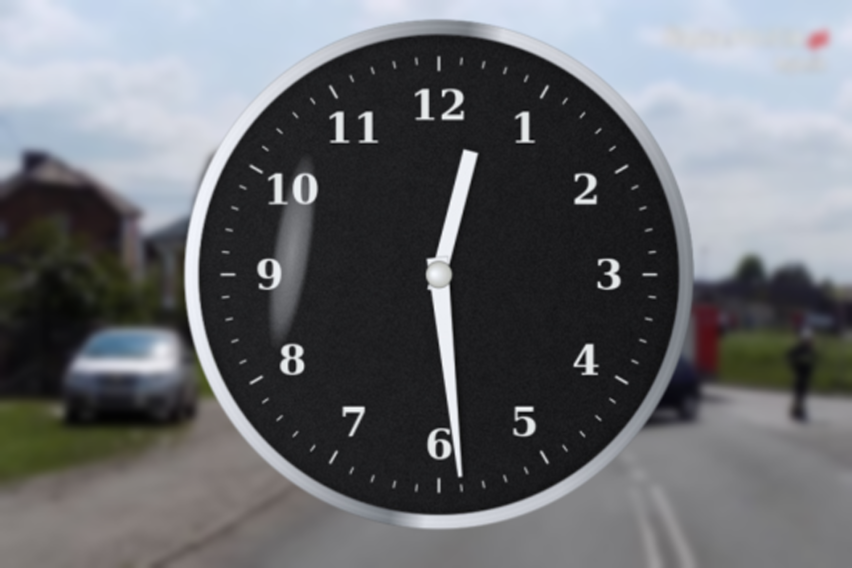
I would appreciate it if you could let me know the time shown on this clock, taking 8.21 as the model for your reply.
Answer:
12.29
